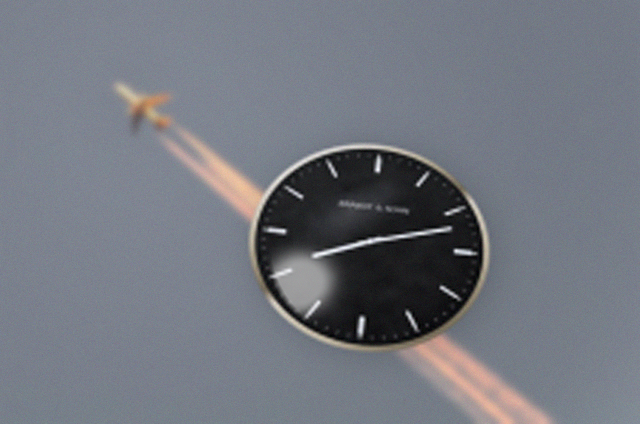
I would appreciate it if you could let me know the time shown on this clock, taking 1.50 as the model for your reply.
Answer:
8.12
